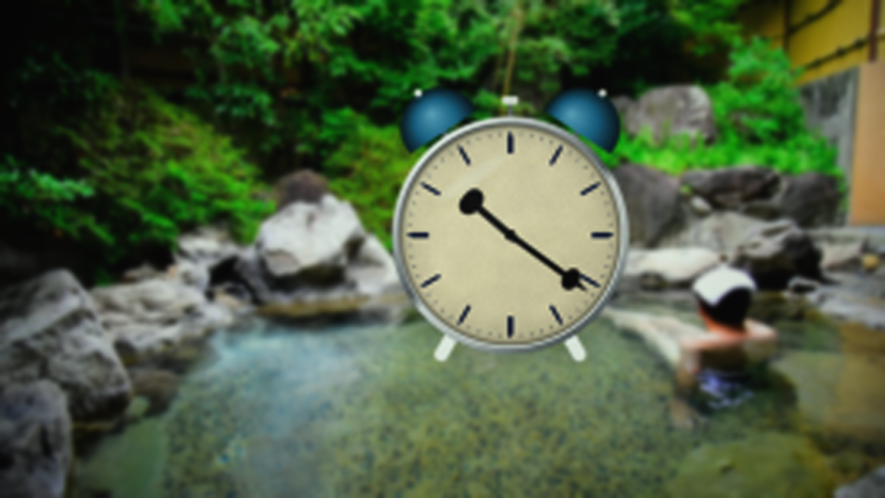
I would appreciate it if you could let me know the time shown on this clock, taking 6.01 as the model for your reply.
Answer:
10.21
